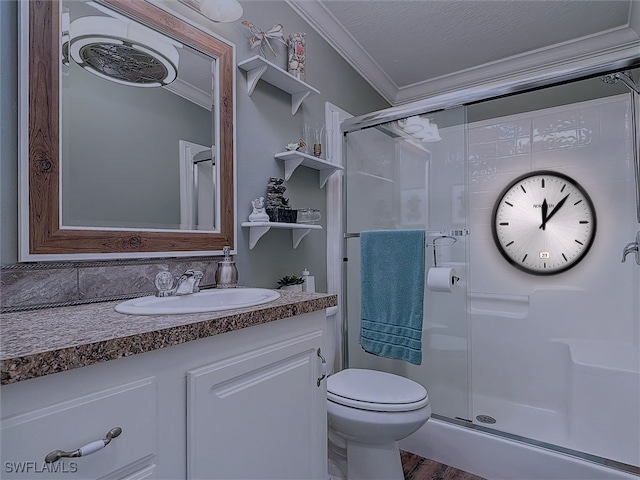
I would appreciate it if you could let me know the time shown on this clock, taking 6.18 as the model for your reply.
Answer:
12.07
